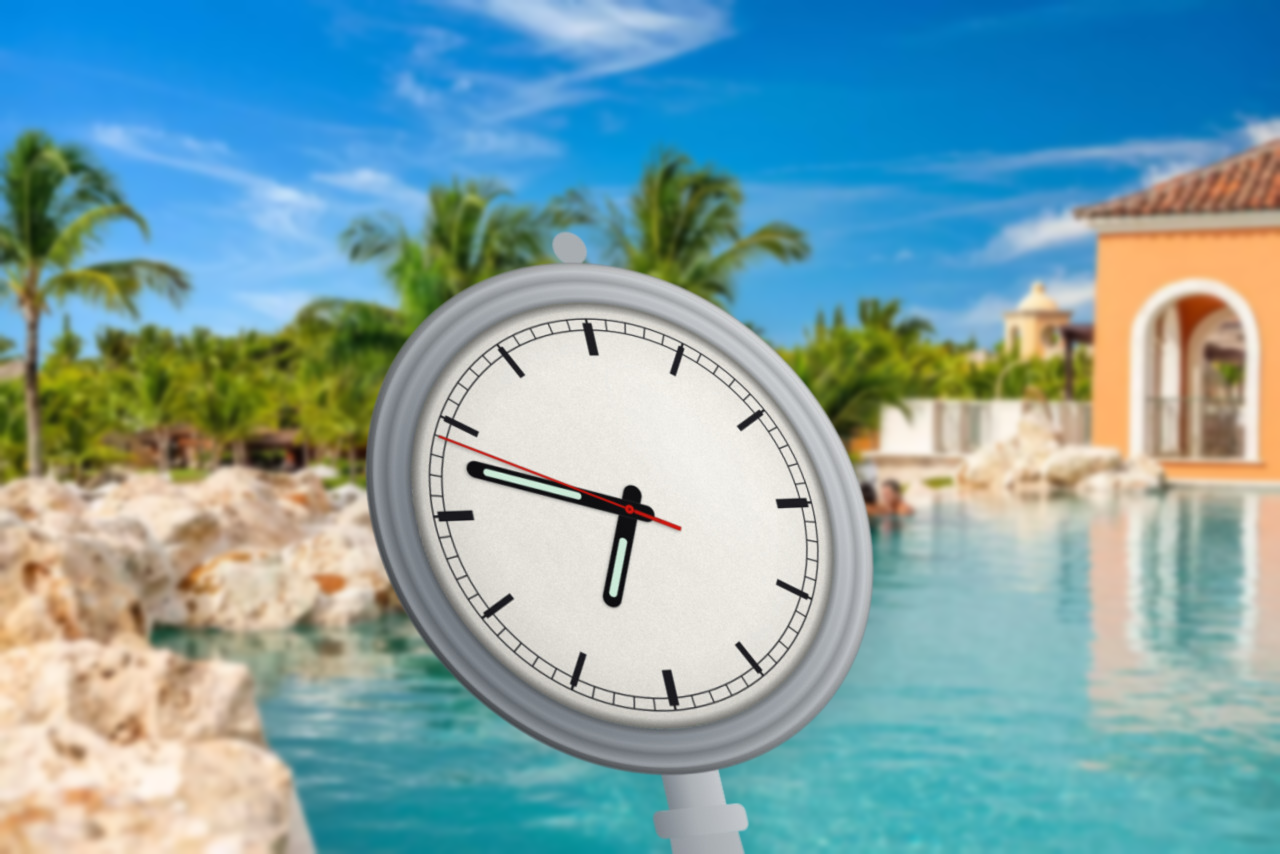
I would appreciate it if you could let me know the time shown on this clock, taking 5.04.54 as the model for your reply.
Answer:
6.47.49
